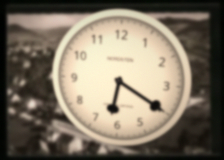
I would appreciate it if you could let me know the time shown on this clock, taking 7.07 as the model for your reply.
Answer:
6.20
